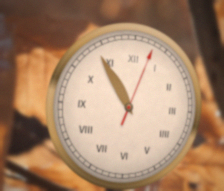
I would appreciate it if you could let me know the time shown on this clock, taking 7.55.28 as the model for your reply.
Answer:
10.54.03
